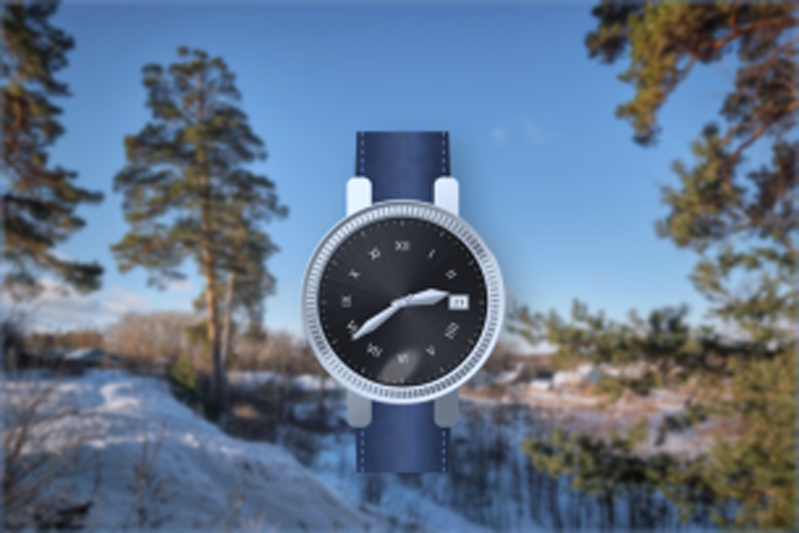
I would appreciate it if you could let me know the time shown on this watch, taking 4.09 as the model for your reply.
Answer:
2.39
